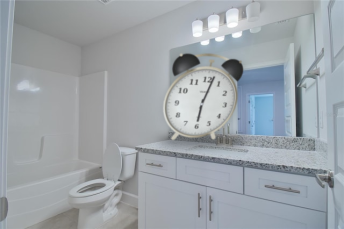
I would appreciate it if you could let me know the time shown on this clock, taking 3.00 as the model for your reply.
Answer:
6.02
